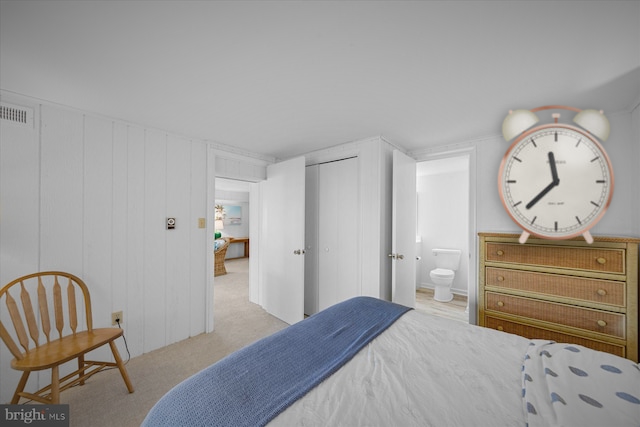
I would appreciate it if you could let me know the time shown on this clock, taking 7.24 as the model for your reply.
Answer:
11.38
